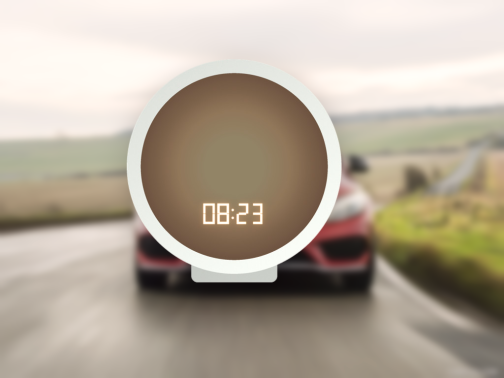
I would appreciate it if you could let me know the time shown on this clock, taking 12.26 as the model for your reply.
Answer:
8.23
